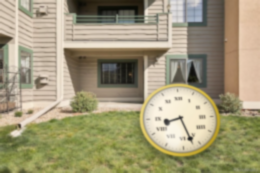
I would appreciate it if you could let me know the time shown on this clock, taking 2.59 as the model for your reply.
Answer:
8.27
